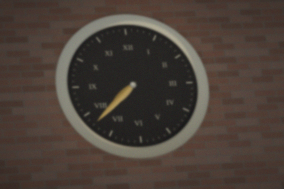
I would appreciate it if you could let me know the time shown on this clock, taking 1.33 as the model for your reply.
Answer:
7.38
